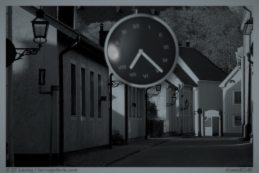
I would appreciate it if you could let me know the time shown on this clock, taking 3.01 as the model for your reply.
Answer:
7.24
